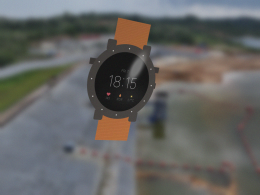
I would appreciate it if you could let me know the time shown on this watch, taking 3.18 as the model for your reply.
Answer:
18.15
